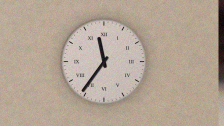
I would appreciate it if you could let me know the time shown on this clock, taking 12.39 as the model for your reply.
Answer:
11.36
